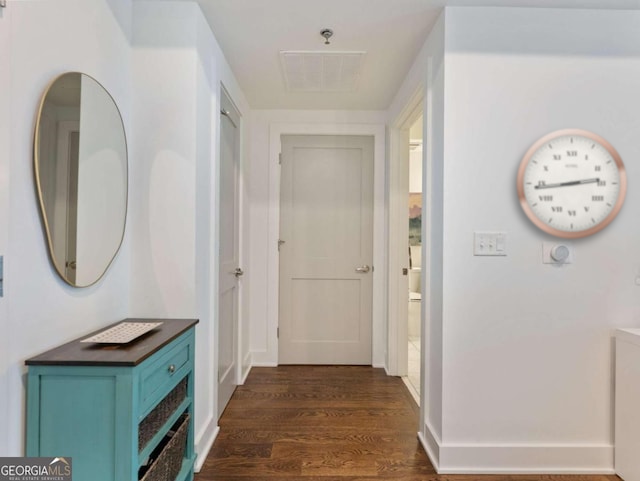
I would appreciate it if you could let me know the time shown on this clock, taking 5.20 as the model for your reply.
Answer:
2.44
